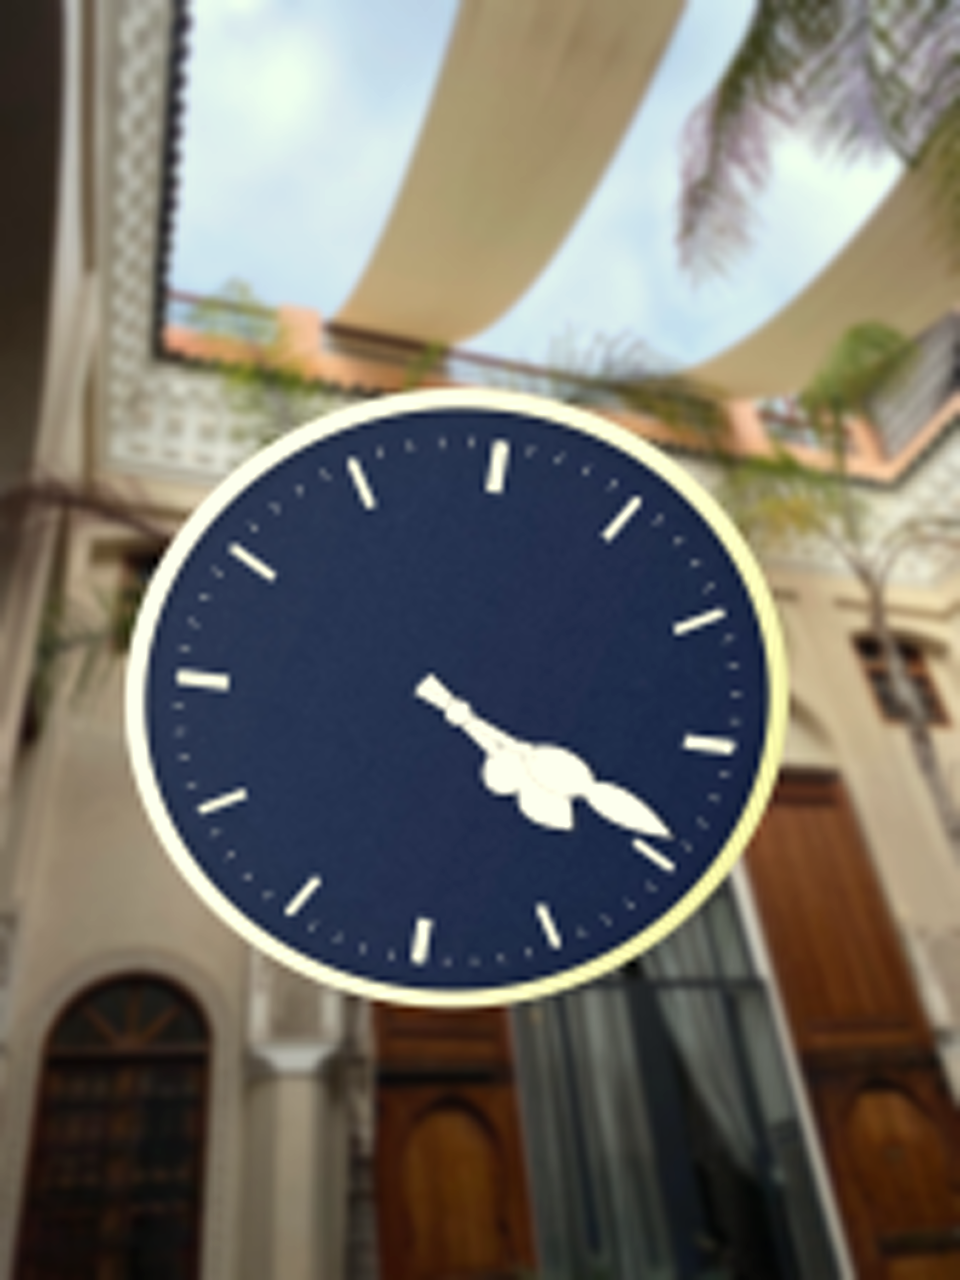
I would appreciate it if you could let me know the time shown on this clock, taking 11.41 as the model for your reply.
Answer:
4.19
